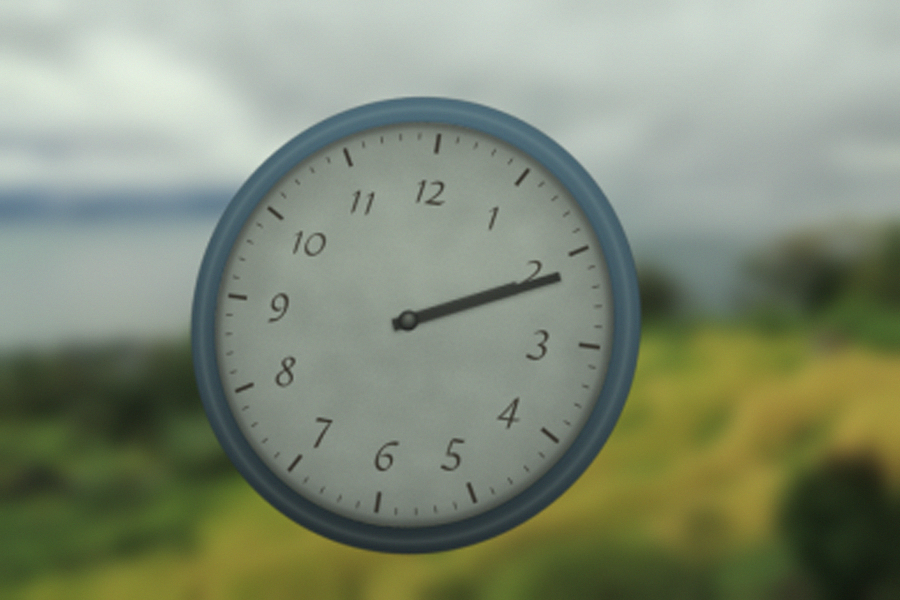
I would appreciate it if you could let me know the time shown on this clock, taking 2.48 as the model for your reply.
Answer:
2.11
